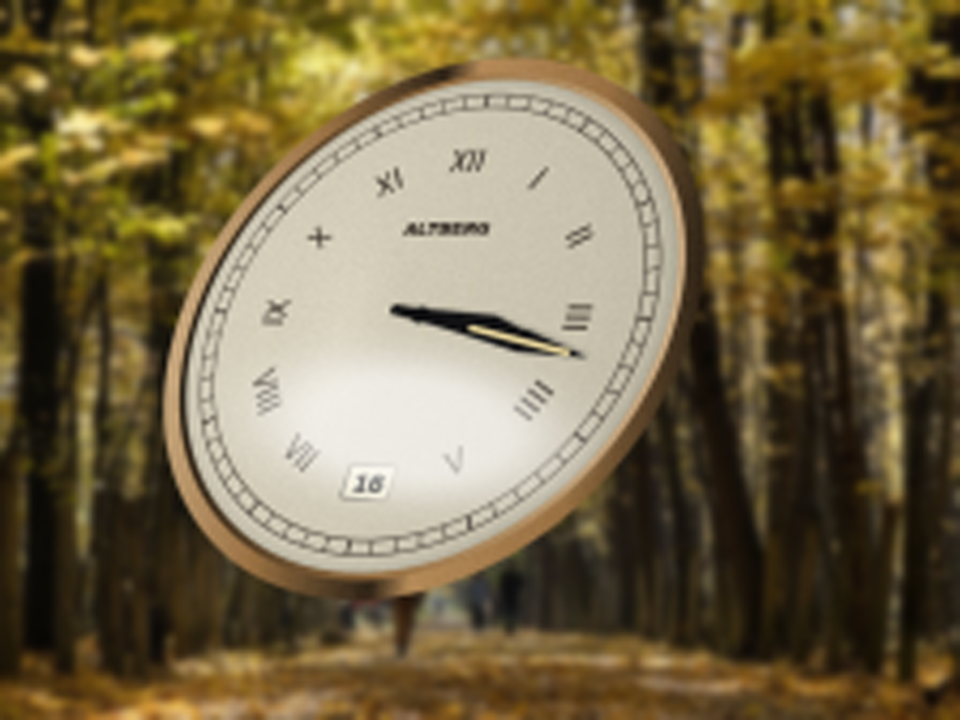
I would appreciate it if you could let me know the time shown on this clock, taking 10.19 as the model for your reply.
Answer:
3.17
